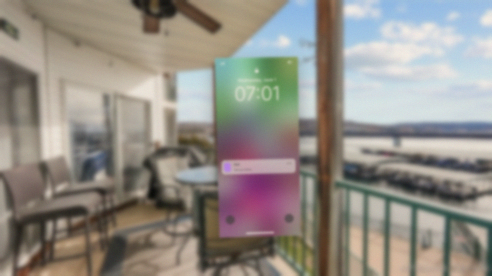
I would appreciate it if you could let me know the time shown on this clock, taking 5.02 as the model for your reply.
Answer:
7.01
